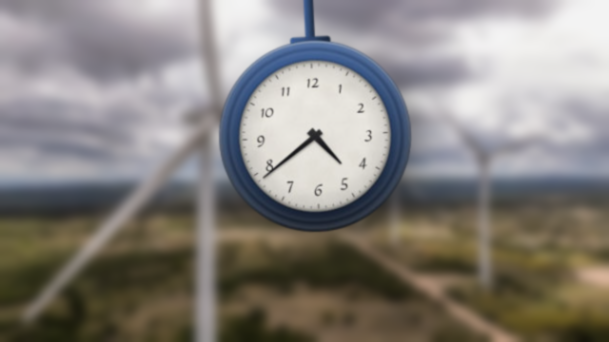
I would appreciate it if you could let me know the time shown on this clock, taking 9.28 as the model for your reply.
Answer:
4.39
